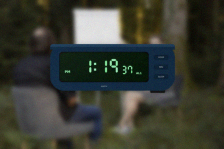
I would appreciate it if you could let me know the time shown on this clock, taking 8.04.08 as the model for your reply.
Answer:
1.19.37
